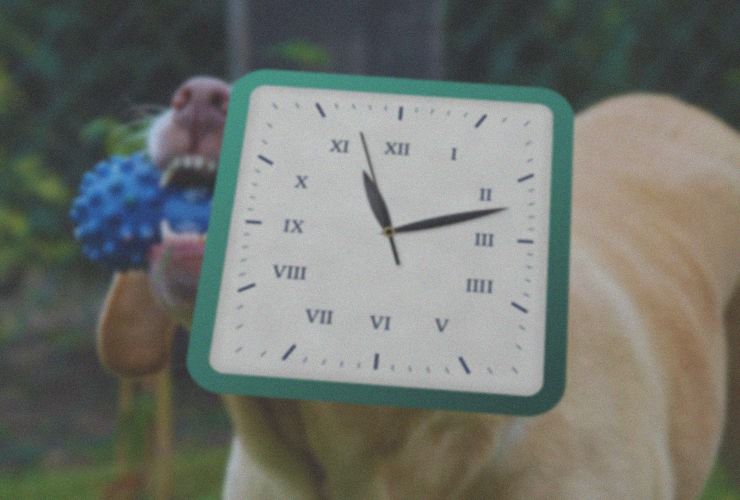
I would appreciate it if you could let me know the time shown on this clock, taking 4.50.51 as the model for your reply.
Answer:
11.11.57
